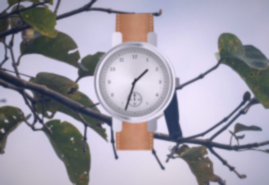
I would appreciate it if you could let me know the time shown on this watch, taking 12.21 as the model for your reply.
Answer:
1.33
